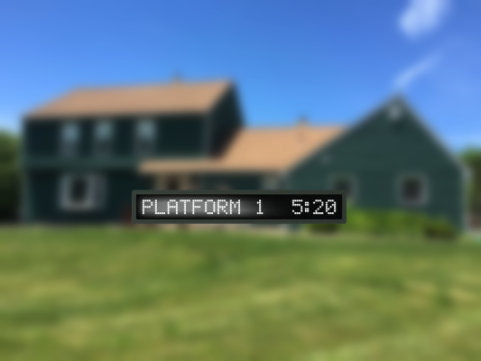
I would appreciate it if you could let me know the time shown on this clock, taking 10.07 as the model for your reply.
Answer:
5.20
